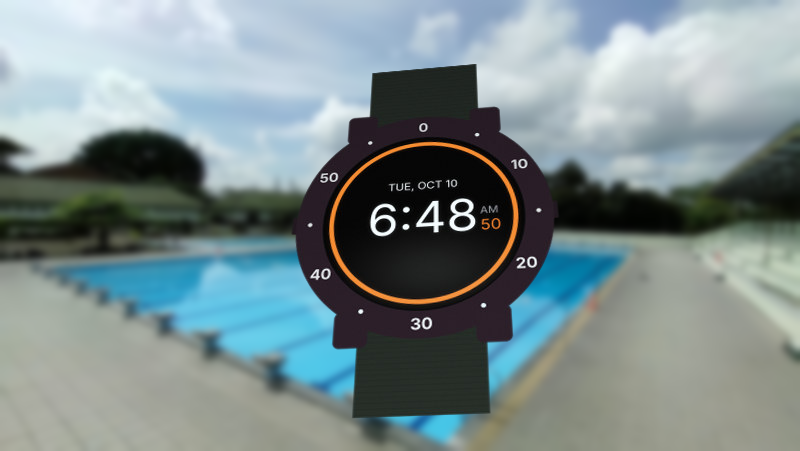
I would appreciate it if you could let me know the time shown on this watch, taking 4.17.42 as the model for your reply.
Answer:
6.48.50
